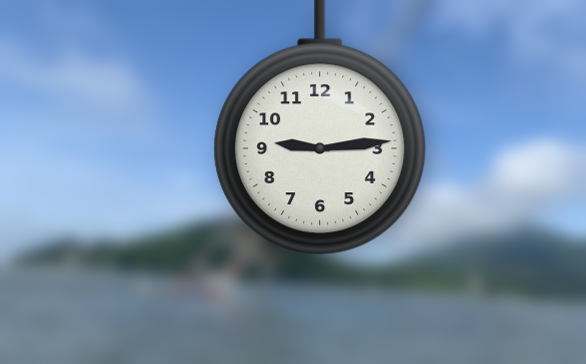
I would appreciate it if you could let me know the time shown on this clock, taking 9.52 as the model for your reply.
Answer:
9.14
